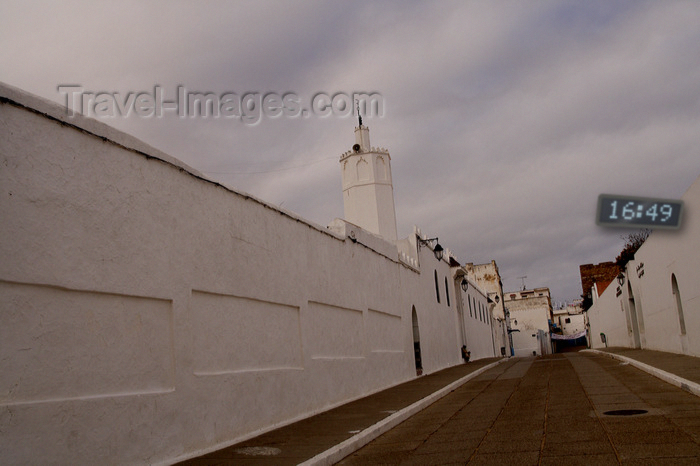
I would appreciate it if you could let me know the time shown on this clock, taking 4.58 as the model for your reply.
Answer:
16.49
